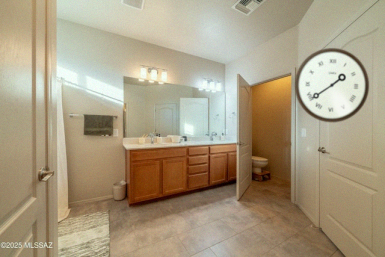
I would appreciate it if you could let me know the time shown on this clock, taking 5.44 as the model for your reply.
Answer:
1.39
